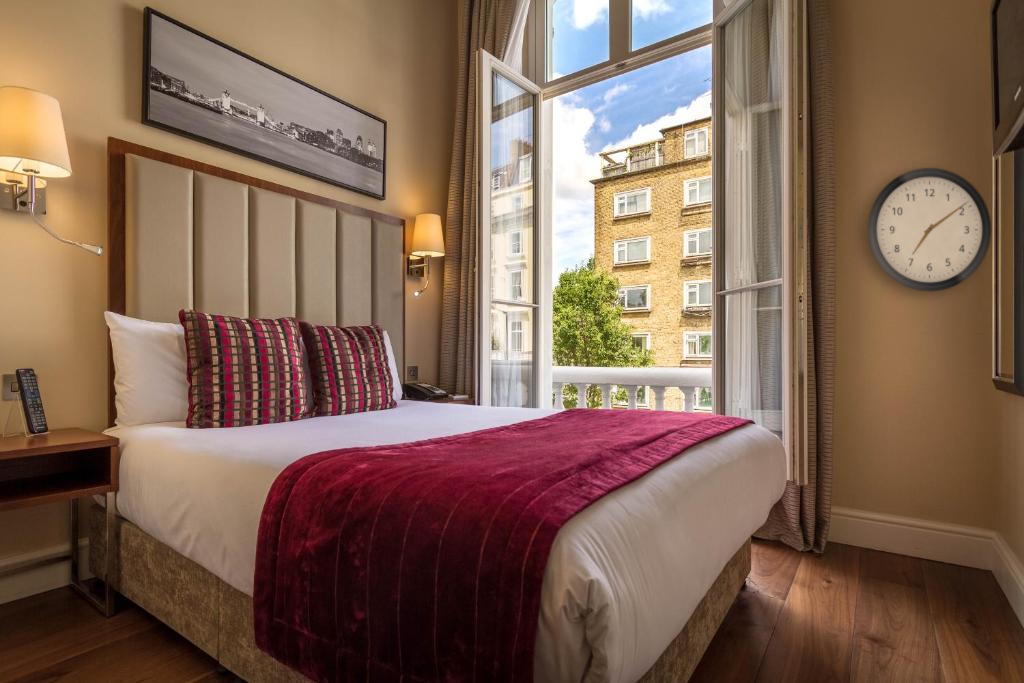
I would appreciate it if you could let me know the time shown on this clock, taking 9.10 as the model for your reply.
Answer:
7.09
